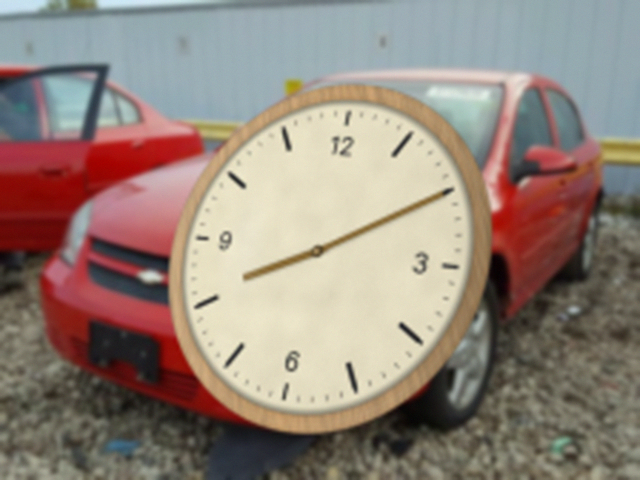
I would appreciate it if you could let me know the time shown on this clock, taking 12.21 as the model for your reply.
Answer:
8.10
